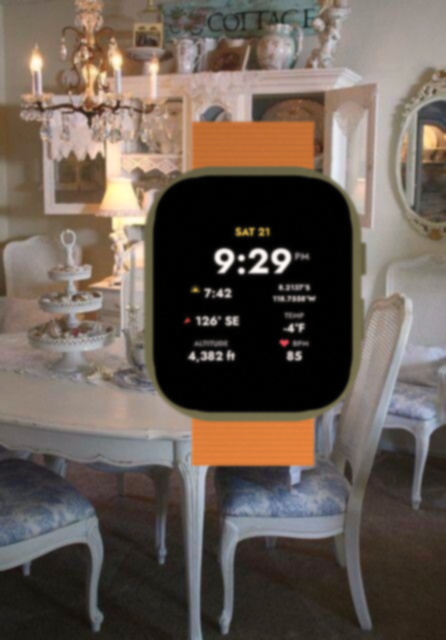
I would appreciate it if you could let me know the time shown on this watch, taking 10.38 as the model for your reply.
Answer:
9.29
